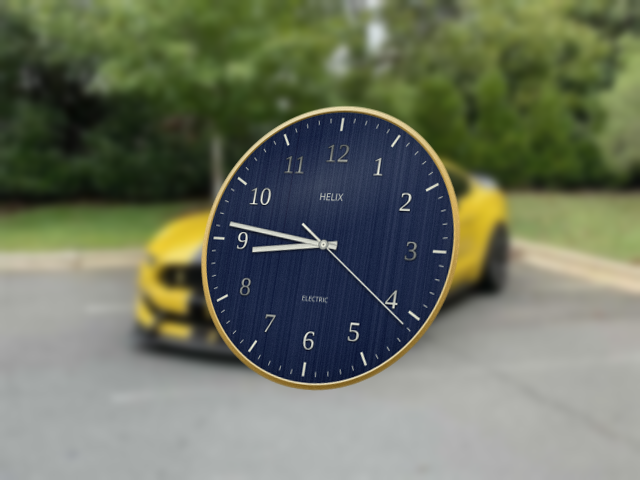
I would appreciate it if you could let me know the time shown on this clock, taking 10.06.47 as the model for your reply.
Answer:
8.46.21
